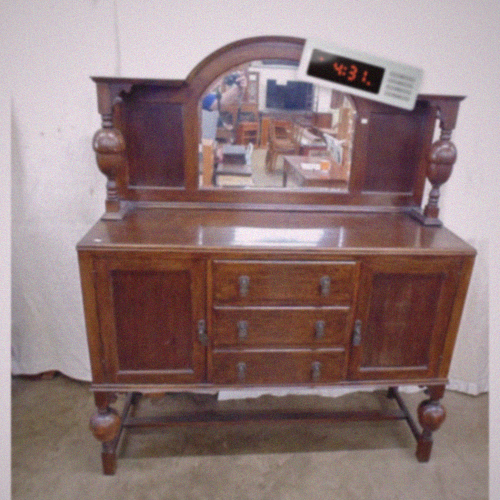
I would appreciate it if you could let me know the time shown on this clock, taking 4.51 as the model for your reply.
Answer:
4.31
